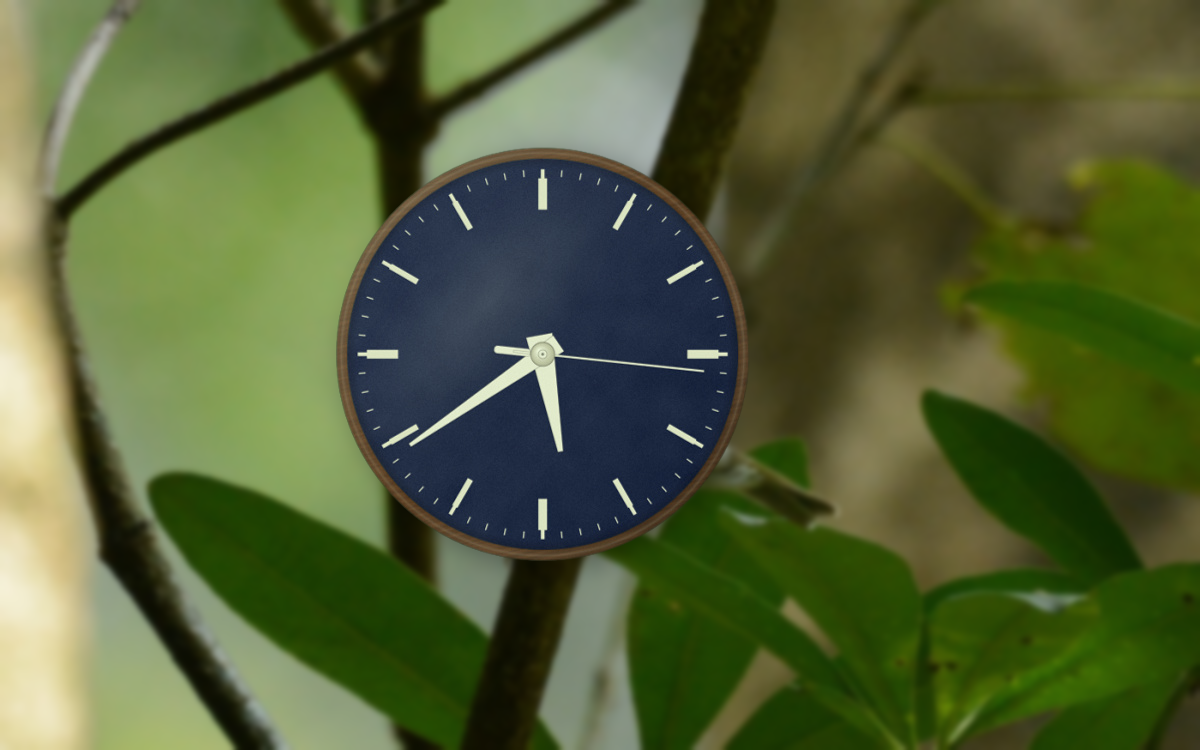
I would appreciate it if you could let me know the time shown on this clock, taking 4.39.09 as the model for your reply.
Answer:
5.39.16
